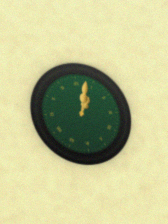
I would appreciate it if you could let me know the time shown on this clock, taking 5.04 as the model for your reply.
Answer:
1.03
